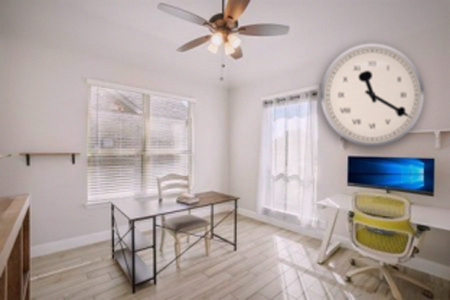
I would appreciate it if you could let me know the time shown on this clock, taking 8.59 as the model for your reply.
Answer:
11.20
